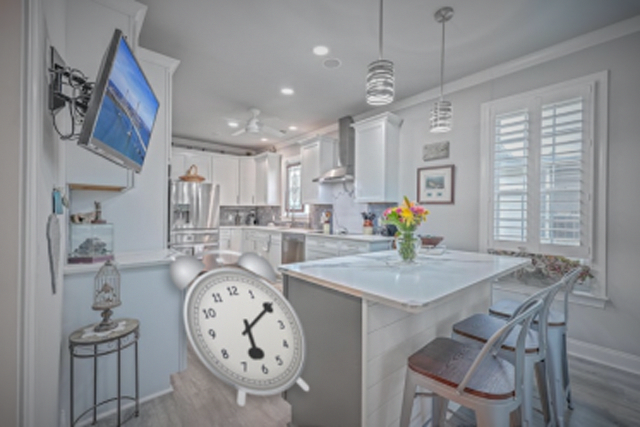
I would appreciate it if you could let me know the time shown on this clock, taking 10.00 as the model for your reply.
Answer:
6.10
